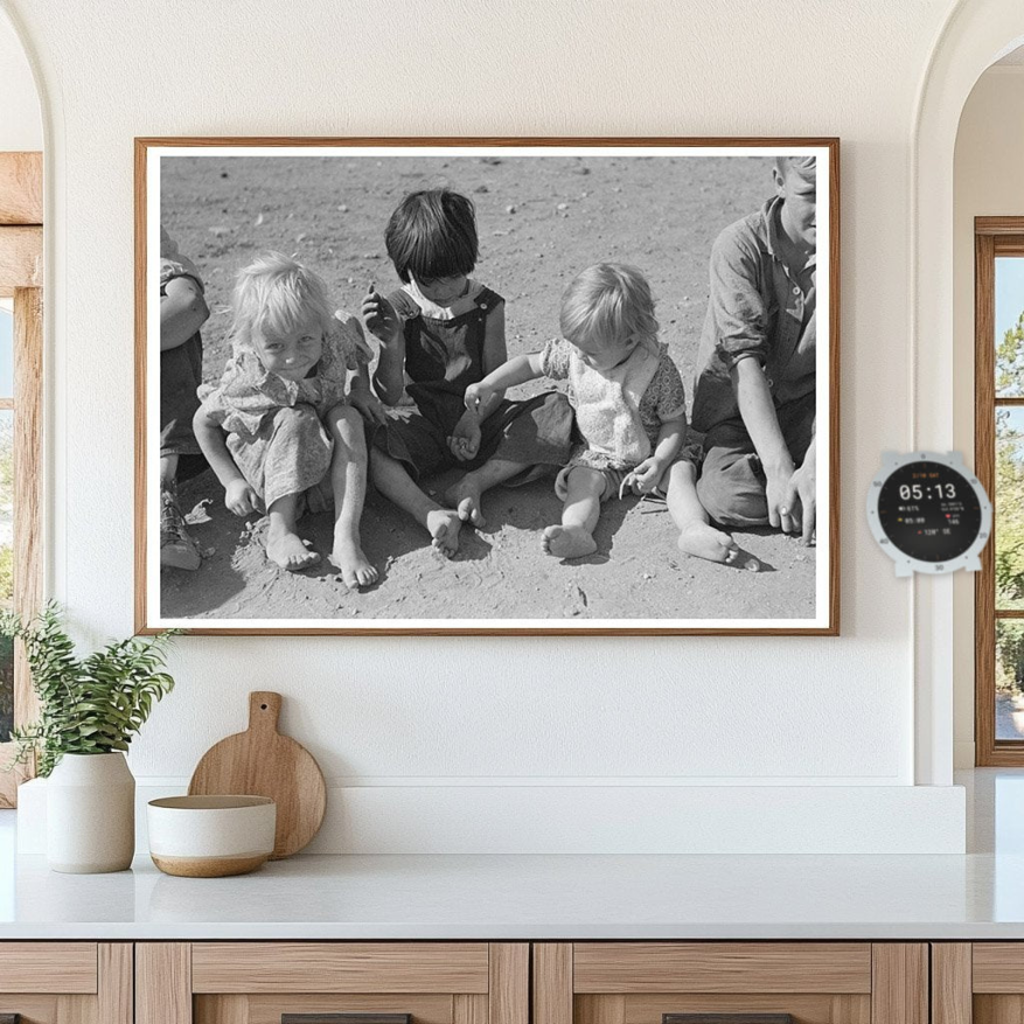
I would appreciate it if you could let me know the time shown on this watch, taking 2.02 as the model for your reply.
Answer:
5.13
